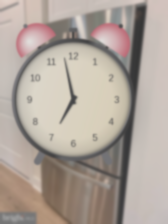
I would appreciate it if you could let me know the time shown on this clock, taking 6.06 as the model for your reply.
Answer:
6.58
